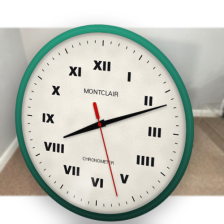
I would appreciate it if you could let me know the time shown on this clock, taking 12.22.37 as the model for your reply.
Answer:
8.11.27
